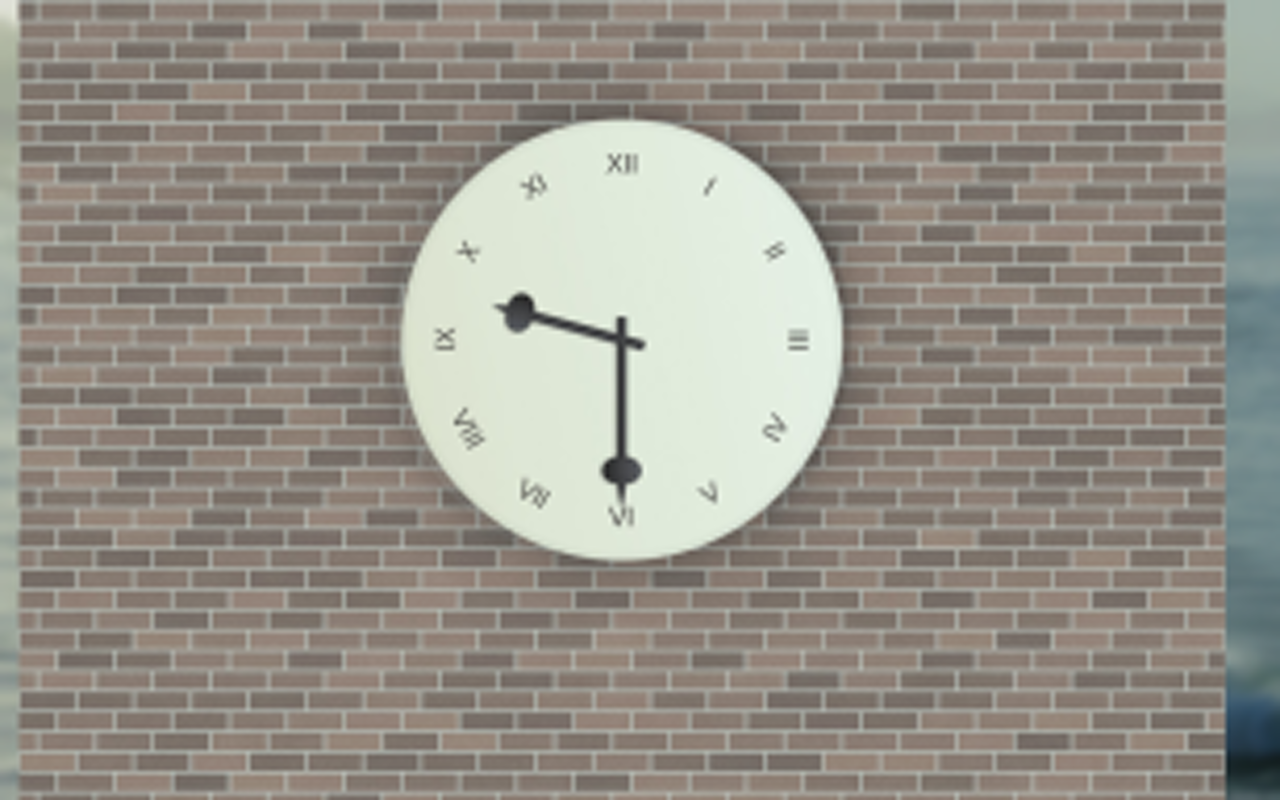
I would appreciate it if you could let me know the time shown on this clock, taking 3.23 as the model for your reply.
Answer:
9.30
